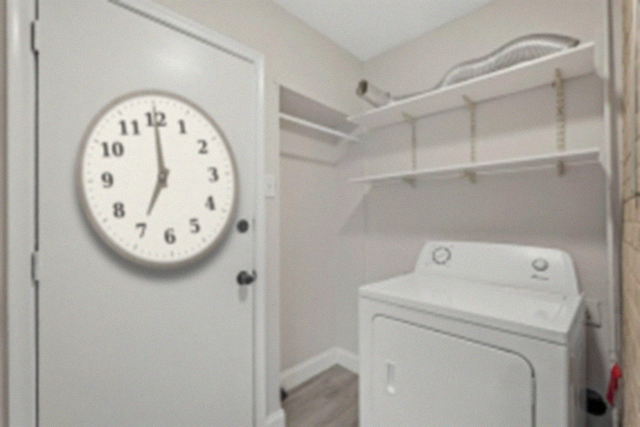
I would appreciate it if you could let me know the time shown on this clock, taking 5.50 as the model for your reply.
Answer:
7.00
